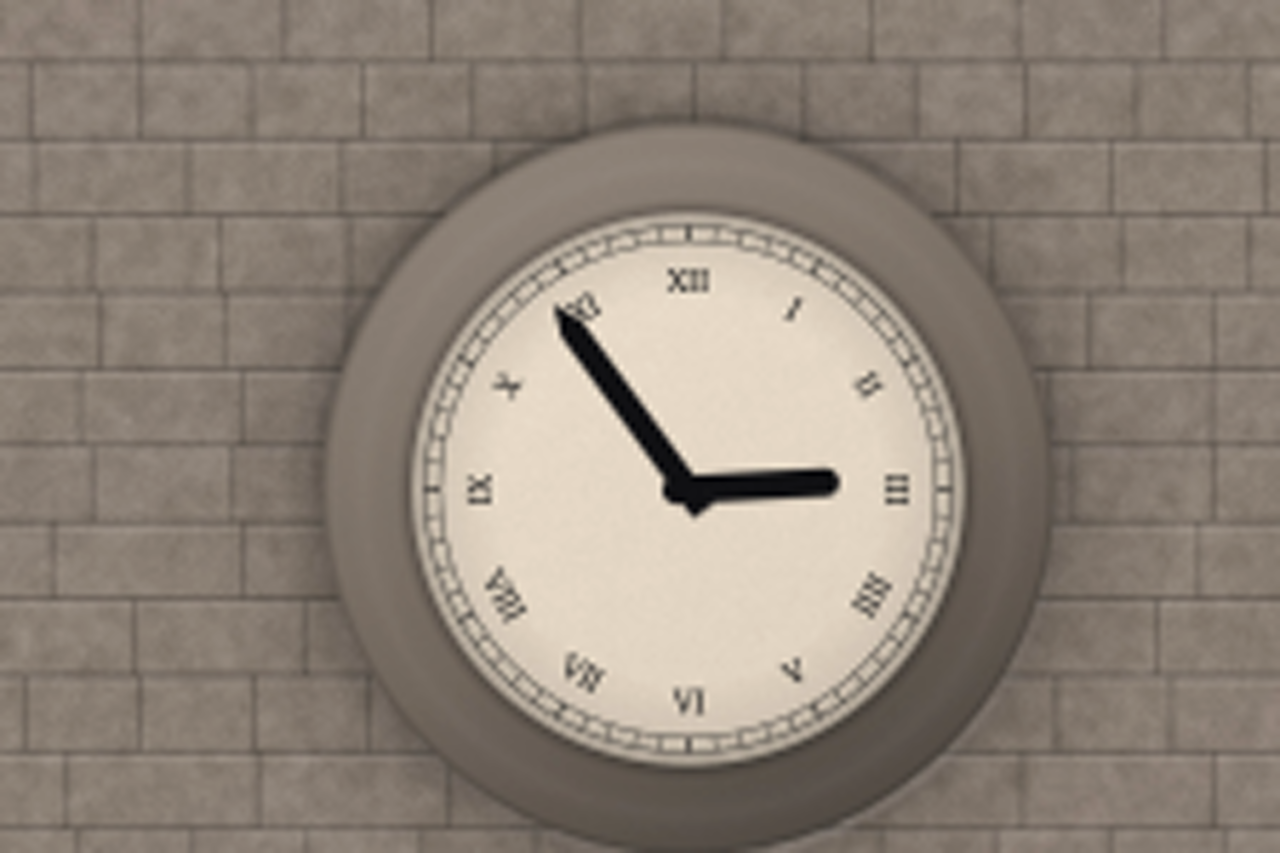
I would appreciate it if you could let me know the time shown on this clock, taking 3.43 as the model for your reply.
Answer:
2.54
